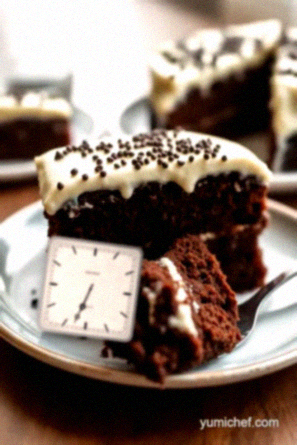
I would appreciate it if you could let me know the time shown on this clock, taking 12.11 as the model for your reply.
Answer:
6.33
